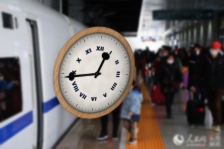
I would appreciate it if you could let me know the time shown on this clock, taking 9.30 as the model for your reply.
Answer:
12.44
